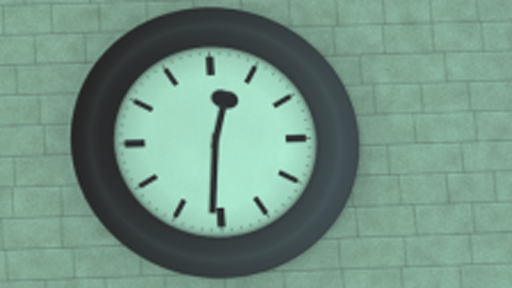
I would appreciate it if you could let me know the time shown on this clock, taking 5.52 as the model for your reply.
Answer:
12.31
